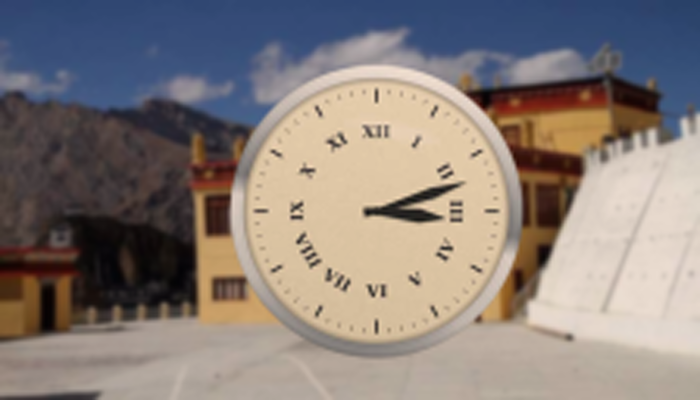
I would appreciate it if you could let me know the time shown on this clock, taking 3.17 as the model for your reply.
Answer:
3.12
